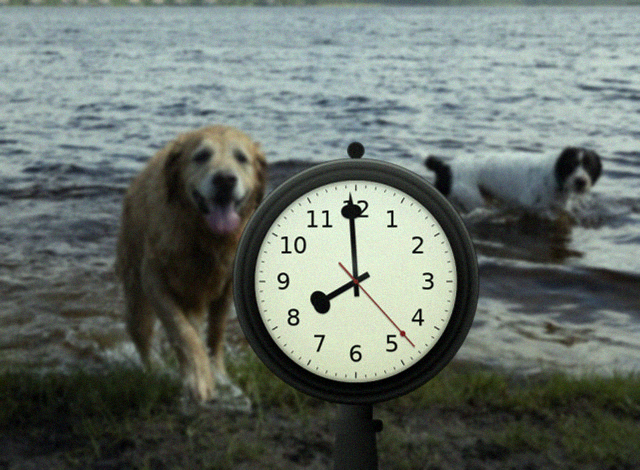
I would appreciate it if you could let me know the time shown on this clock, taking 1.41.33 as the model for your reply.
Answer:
7.59.23
